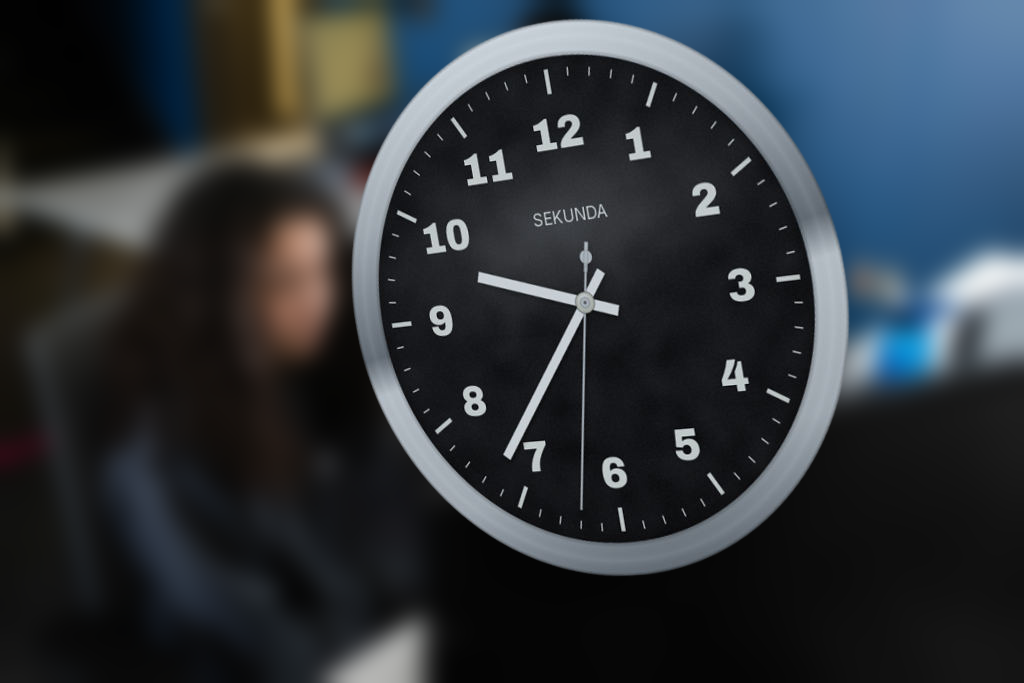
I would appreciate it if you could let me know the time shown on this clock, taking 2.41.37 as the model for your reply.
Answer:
9.36.32
